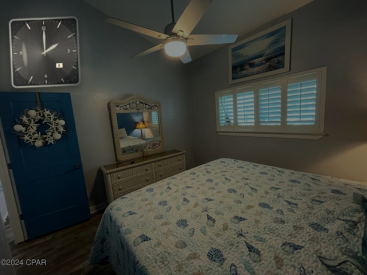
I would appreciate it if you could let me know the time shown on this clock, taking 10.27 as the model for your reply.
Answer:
2.00
